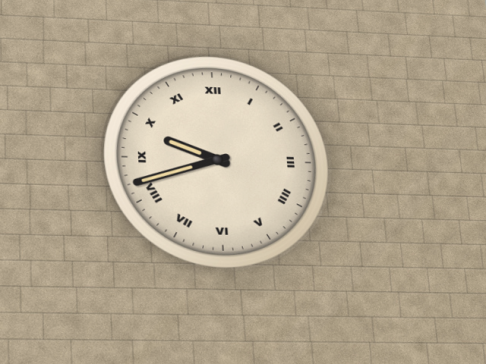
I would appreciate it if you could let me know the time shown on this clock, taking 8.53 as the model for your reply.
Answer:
9.42
